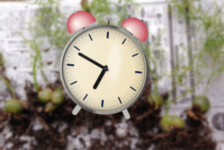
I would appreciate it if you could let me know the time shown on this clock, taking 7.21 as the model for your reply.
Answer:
6.49
